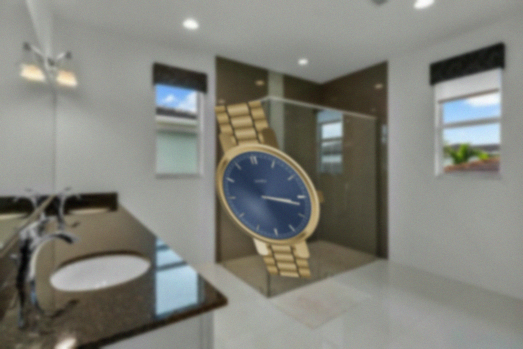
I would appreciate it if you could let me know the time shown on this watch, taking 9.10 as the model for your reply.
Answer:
3.17
